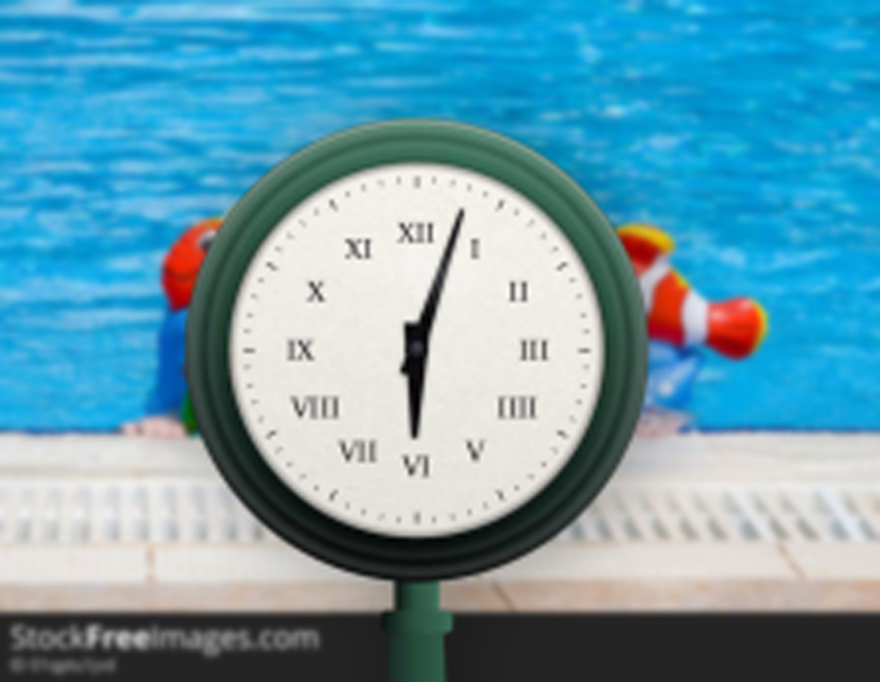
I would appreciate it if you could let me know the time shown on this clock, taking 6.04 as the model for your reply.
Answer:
6.03
